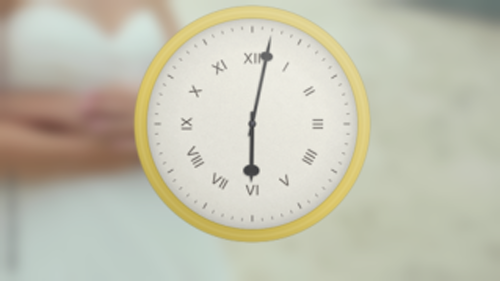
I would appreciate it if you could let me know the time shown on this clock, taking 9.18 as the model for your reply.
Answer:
6.02
